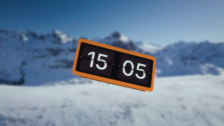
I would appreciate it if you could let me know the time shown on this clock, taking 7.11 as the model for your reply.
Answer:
15.05
